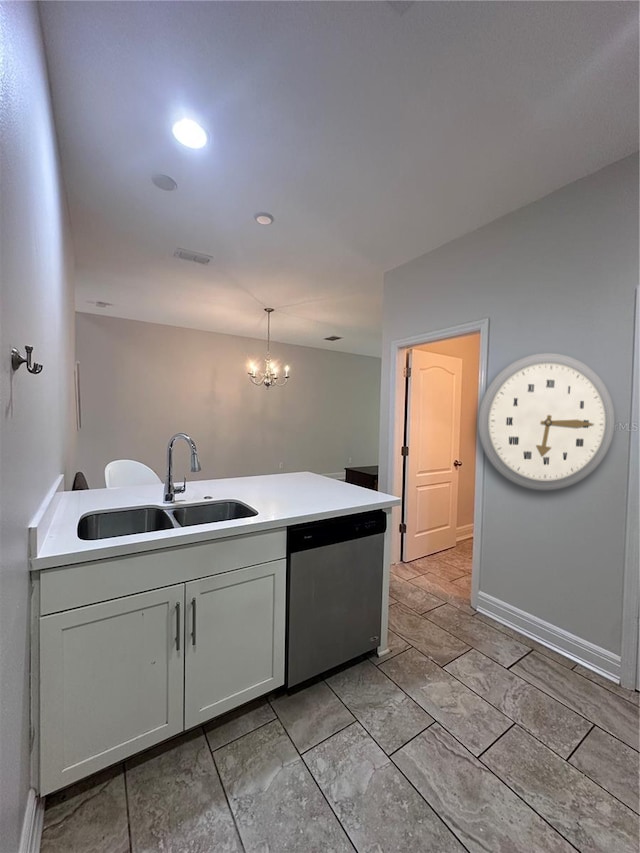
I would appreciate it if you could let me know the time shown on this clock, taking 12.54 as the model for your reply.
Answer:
6.15
